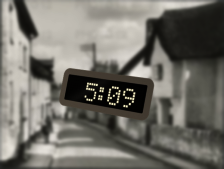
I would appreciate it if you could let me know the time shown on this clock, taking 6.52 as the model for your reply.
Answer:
5.09
